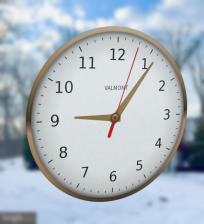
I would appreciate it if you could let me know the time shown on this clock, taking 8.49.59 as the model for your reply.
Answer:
9.06.03
